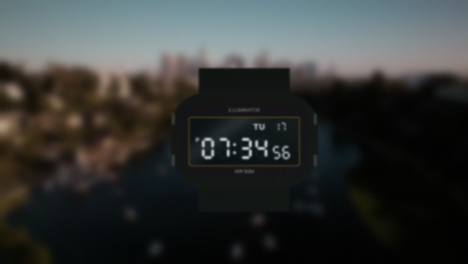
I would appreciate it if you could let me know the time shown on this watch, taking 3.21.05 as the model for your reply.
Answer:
7.34.56
